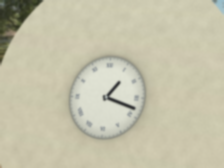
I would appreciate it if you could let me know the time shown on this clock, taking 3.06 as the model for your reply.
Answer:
1.18
